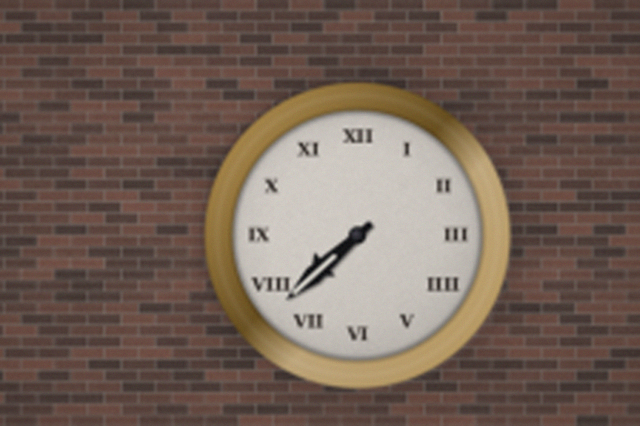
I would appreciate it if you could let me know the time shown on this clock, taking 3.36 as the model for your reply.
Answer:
7.38
